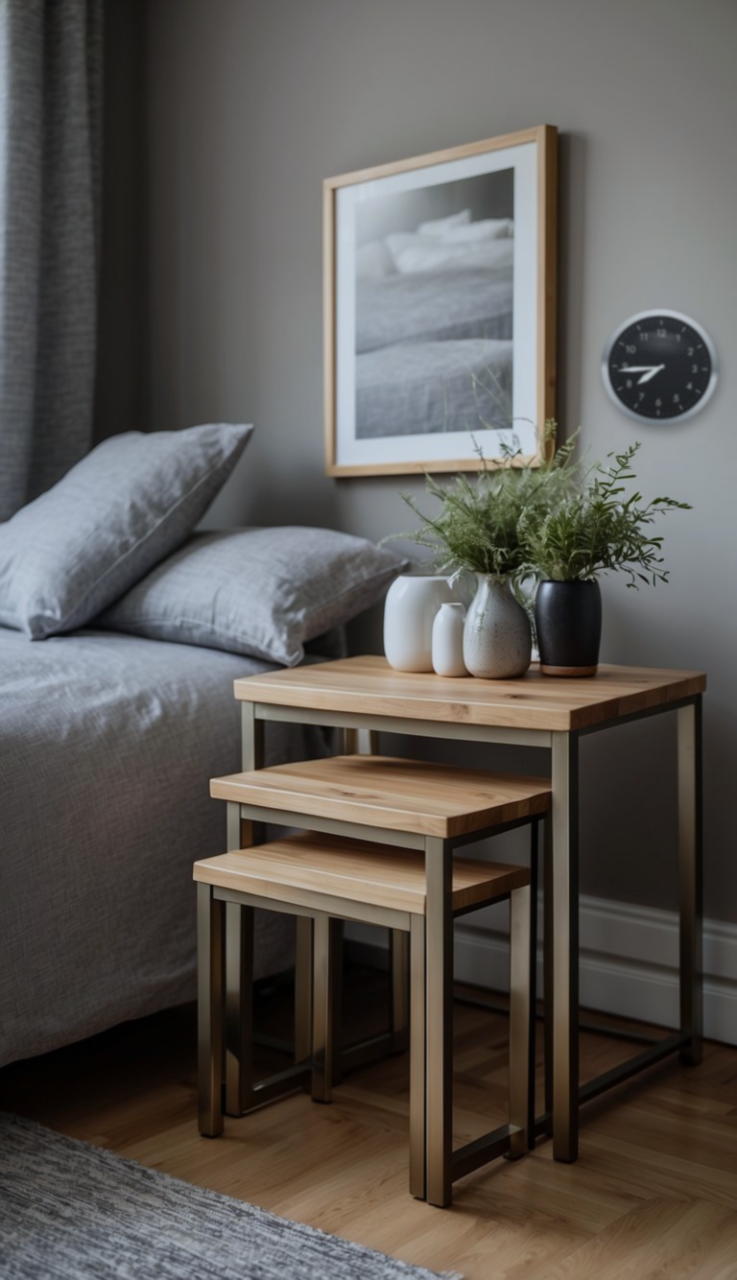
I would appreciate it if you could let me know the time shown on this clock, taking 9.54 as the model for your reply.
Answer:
7.44
